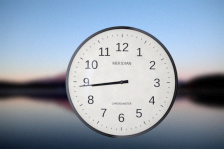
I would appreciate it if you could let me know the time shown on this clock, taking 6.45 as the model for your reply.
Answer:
8.44
